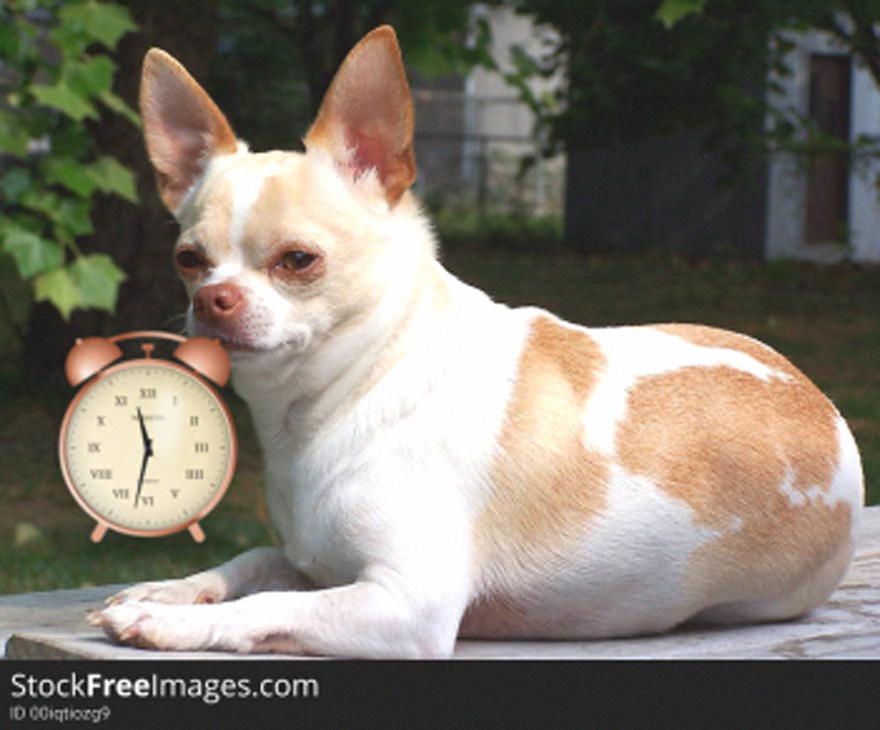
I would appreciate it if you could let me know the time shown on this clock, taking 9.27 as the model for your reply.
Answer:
11.32
